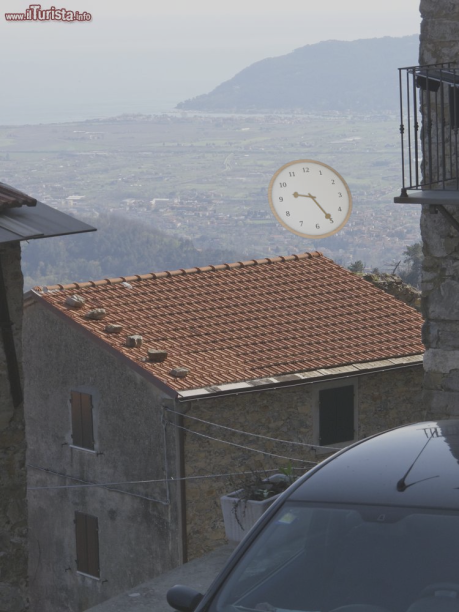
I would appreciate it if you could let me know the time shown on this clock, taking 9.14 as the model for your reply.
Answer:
9.25
